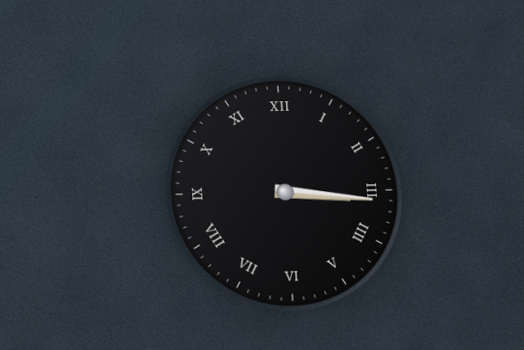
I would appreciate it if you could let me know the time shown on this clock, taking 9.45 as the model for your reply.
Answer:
3.16
